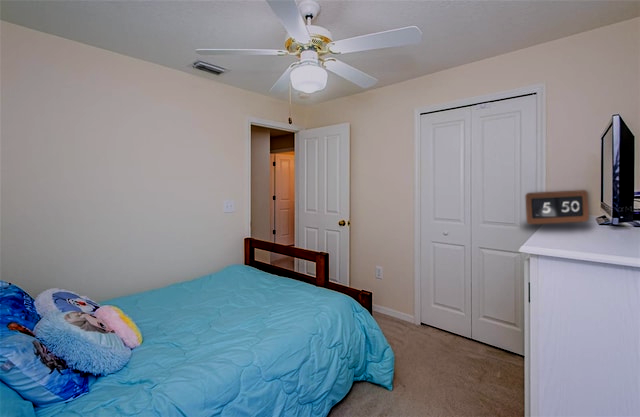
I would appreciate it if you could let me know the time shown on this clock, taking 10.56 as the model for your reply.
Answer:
5.50
